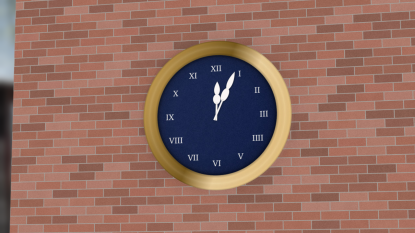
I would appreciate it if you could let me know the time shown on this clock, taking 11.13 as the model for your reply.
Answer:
12.04
